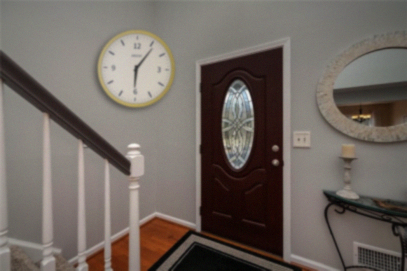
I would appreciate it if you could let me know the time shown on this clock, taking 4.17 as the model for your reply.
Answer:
6.06
